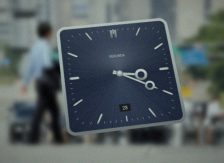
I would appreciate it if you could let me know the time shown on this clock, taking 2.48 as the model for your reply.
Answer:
3.20
